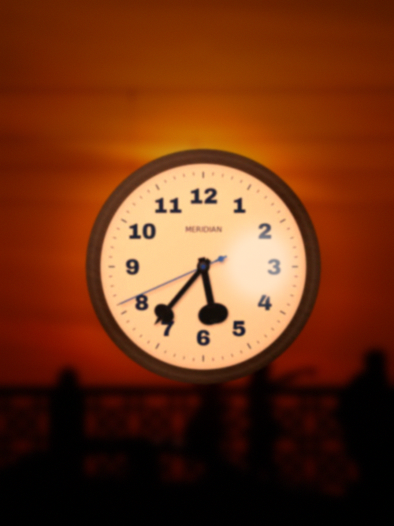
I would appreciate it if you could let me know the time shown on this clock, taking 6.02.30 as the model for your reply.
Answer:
5.36.41
